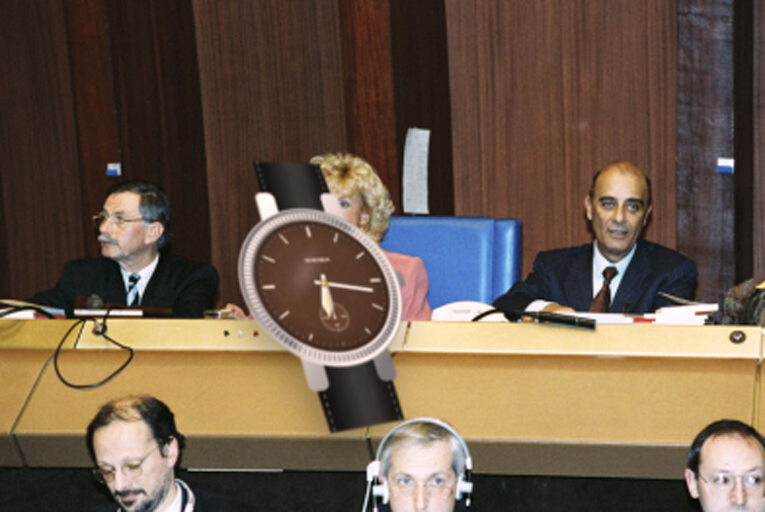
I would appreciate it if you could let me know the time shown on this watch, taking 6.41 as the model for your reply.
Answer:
6.17
